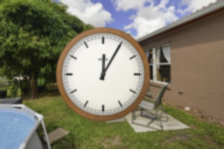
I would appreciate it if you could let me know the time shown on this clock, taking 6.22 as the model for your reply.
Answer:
12.05
